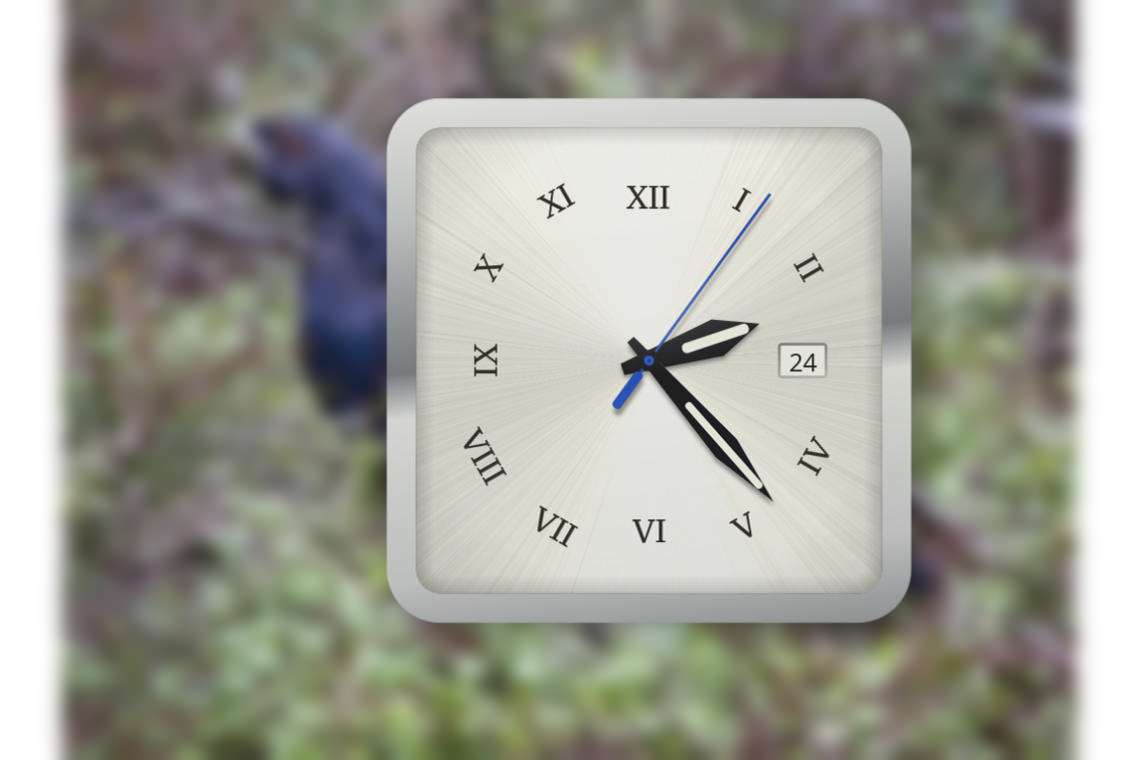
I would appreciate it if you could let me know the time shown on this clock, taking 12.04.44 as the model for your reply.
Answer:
2.23.06
